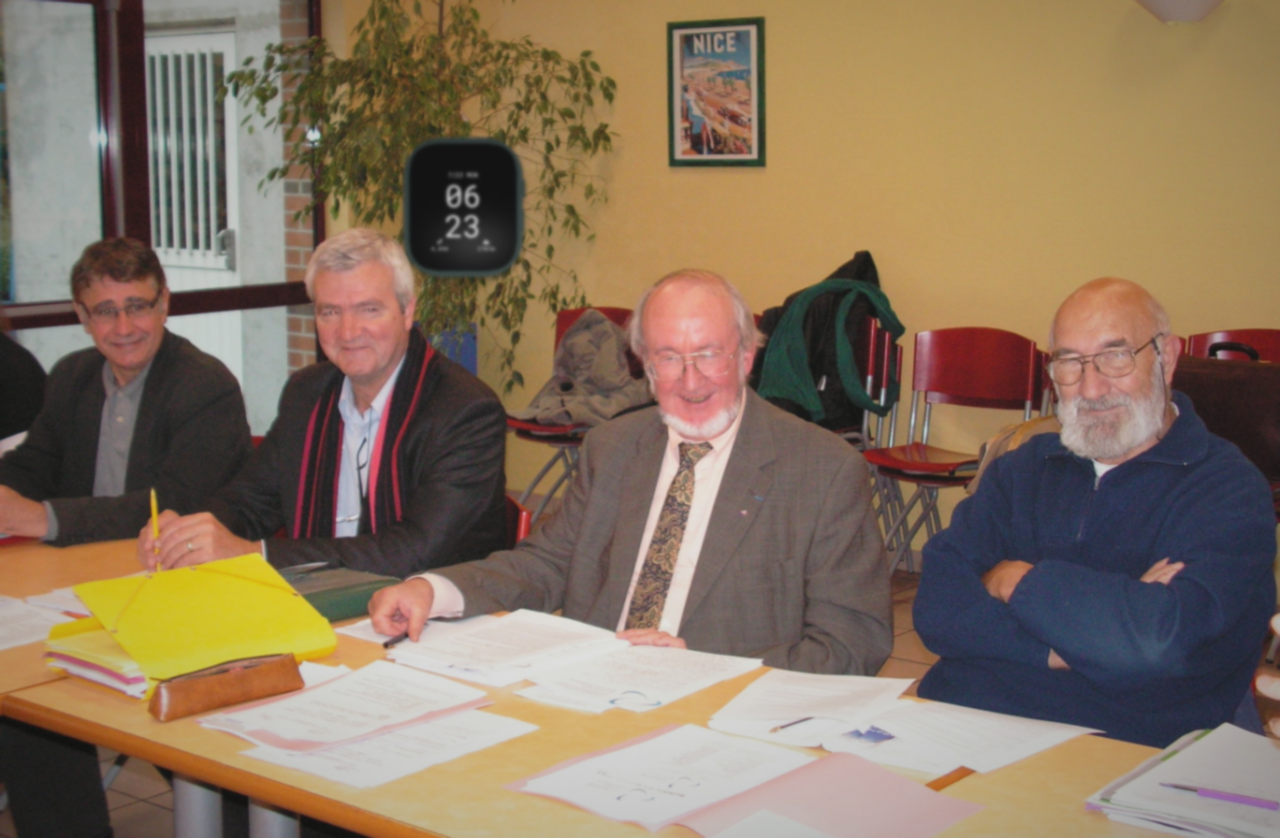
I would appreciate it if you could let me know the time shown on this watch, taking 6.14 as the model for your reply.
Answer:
6.23
